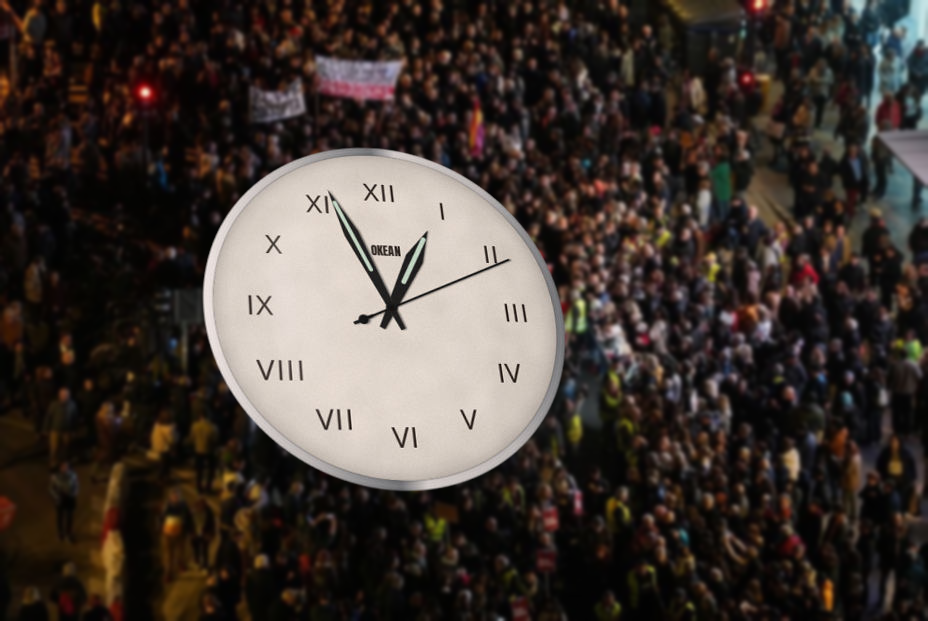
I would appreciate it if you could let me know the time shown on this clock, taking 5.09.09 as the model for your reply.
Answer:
12.56.11
